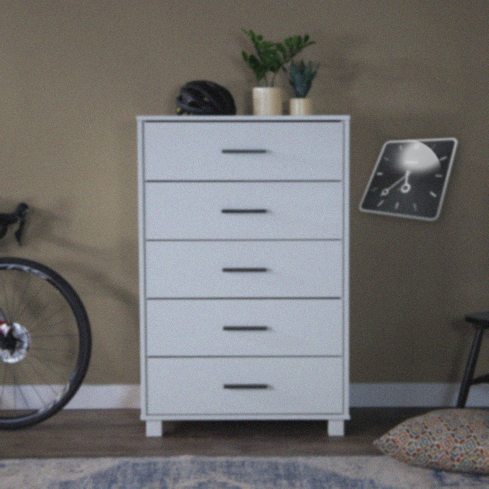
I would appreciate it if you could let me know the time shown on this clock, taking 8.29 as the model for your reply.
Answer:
5.37
